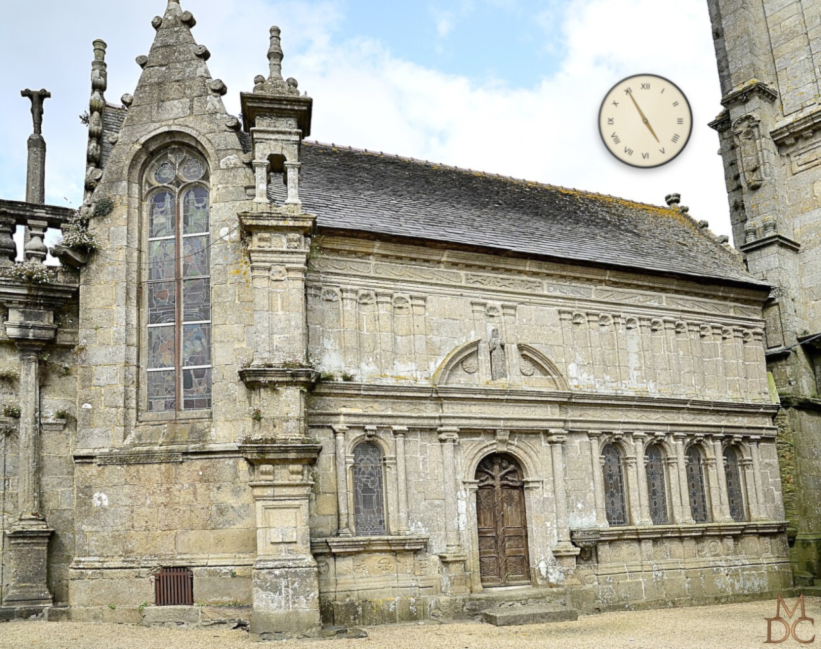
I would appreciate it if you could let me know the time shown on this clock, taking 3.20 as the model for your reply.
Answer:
4.55
